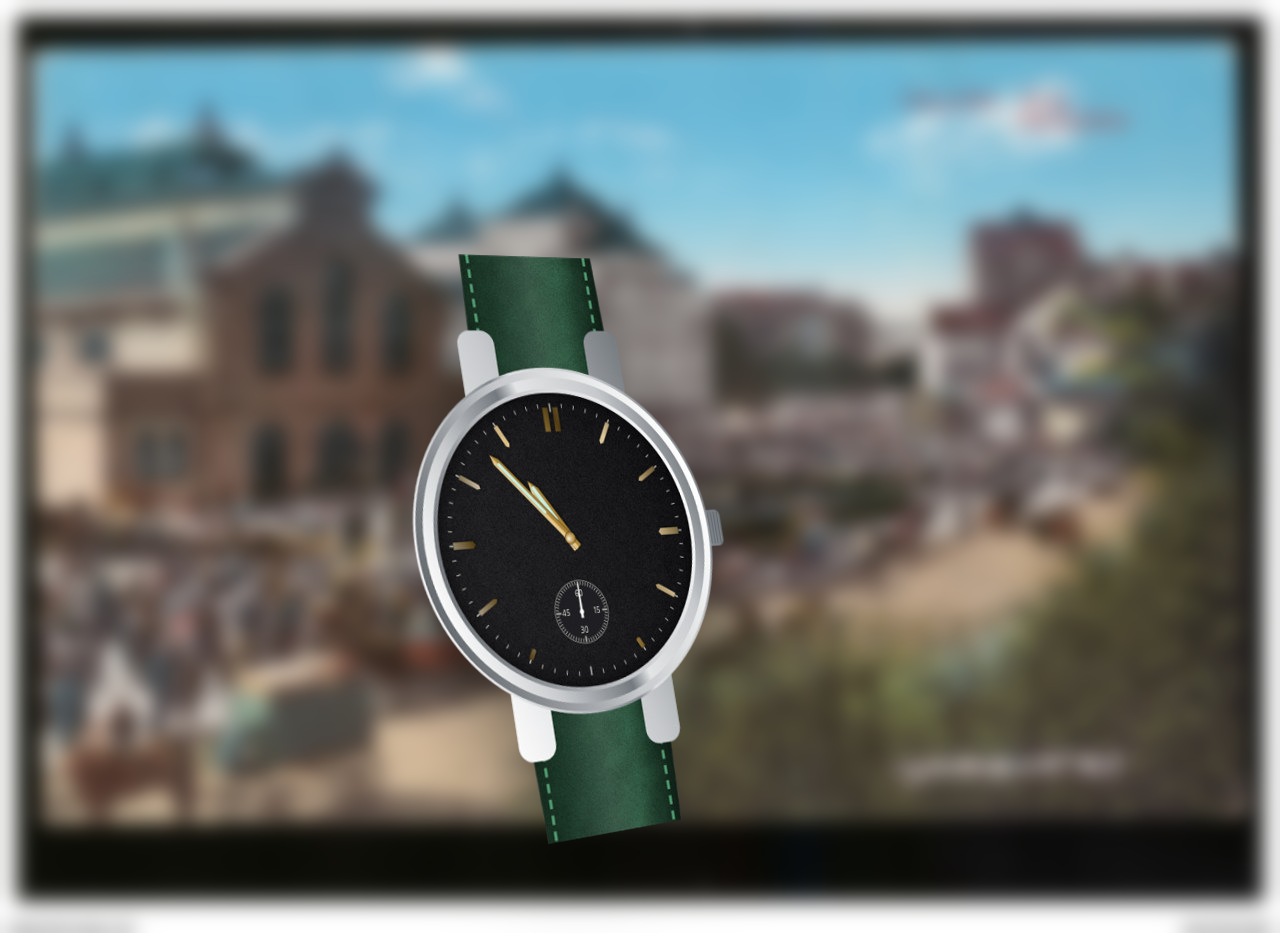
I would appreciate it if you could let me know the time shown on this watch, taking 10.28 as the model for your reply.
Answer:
10.53
